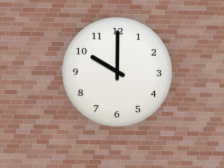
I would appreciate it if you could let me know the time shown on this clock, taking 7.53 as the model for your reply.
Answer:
10.00
